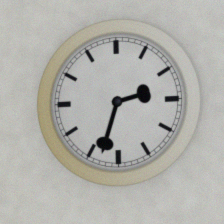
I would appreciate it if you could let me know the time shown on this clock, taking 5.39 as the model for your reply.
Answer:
2.33
